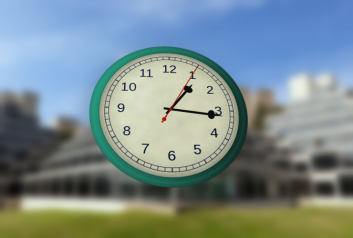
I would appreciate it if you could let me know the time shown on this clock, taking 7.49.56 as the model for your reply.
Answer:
1.16.05
